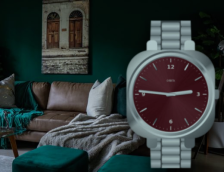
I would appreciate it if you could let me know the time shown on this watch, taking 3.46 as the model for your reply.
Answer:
2.46
